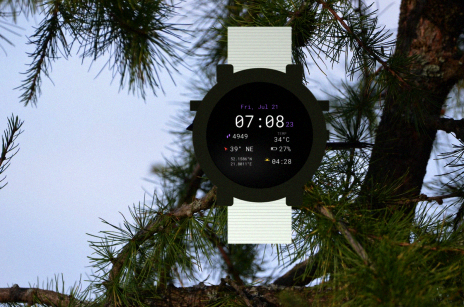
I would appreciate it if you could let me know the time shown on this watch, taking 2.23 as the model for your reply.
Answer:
7.08
